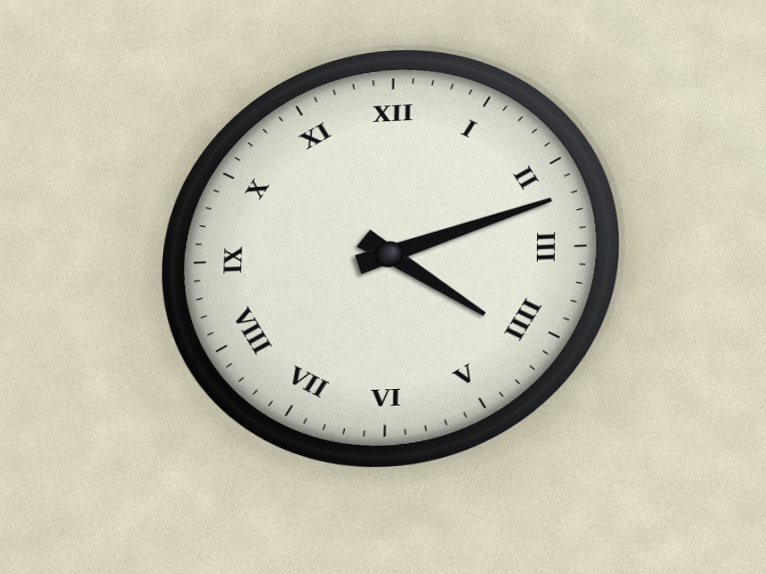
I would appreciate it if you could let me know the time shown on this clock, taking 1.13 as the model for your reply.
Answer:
4.12
